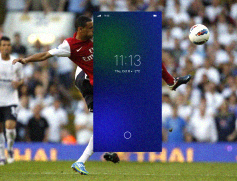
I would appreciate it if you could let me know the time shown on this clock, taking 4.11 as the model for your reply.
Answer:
11.13
